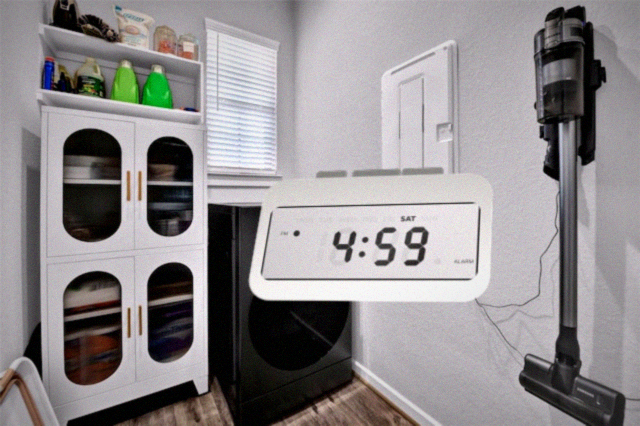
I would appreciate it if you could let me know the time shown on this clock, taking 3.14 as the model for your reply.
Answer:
4.59
